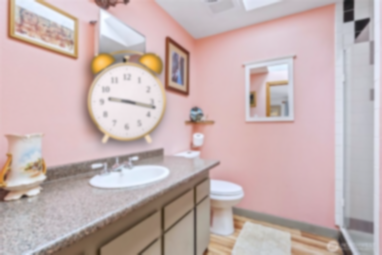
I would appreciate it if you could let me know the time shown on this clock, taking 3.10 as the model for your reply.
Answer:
9.17
